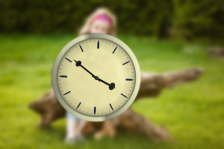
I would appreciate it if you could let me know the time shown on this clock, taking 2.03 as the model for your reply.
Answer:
3.51
